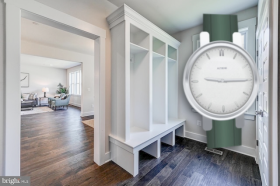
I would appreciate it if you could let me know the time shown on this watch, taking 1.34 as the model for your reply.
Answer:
9.15
